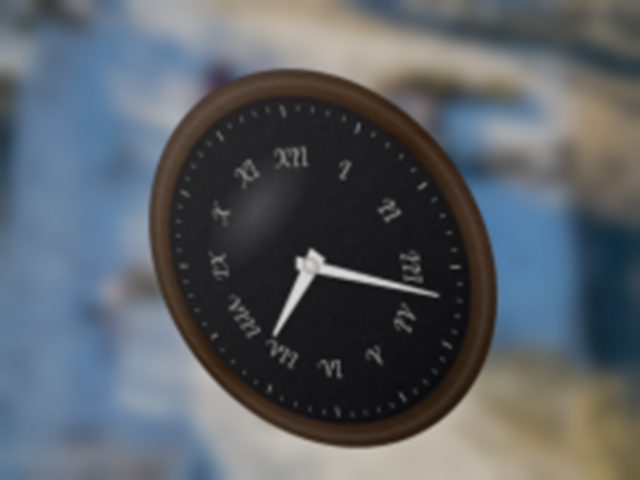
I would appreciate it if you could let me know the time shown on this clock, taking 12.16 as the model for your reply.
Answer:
7.17
